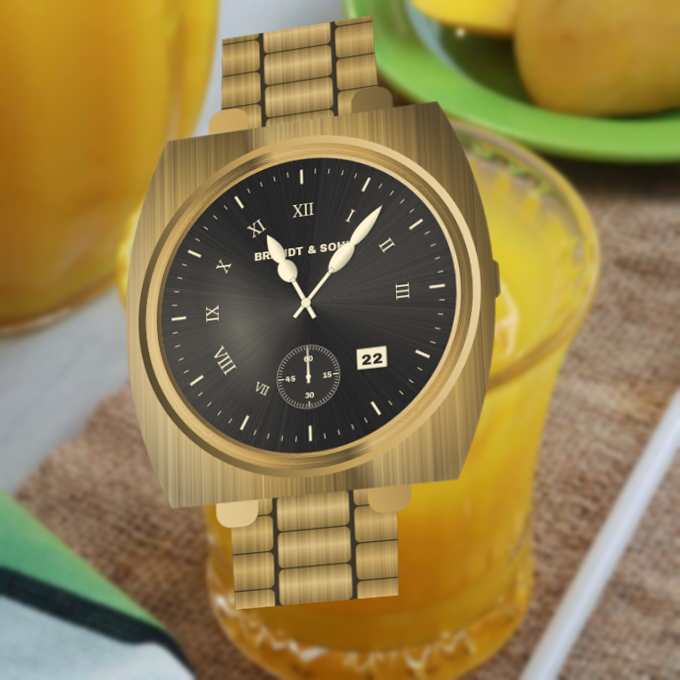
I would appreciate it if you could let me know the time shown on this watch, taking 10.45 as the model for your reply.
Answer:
11.07
